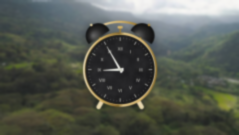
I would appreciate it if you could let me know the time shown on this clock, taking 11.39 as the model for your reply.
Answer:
8.55
